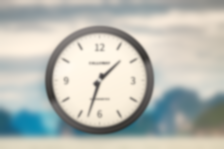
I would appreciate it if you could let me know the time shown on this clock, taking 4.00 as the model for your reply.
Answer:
1.33
